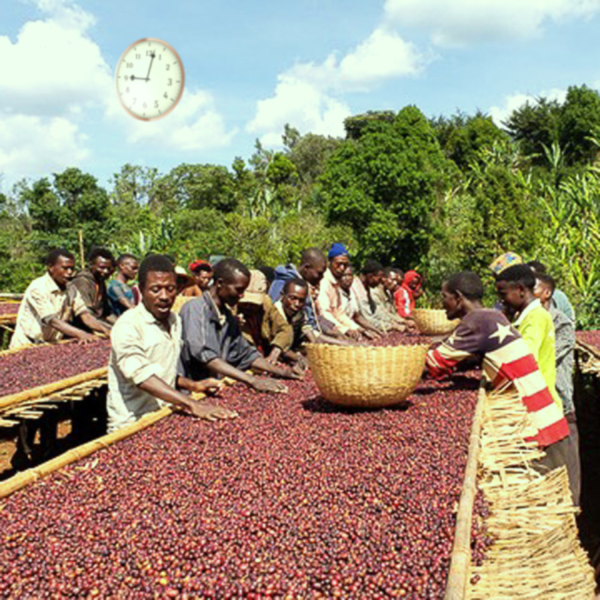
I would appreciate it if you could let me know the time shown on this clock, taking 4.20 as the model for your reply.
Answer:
9.02
